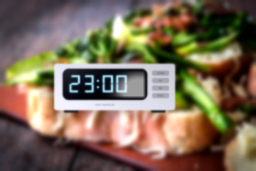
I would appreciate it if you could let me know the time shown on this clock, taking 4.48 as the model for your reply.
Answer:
23.00
